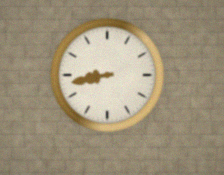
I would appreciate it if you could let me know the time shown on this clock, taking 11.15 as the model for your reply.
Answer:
8.43
